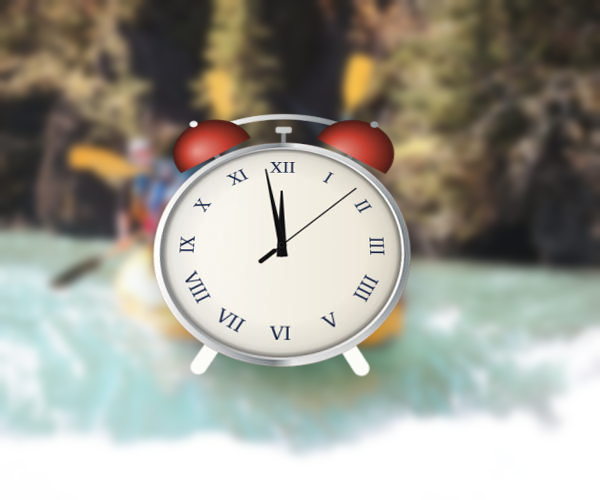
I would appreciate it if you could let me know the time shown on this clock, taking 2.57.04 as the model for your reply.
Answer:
11.58.08
